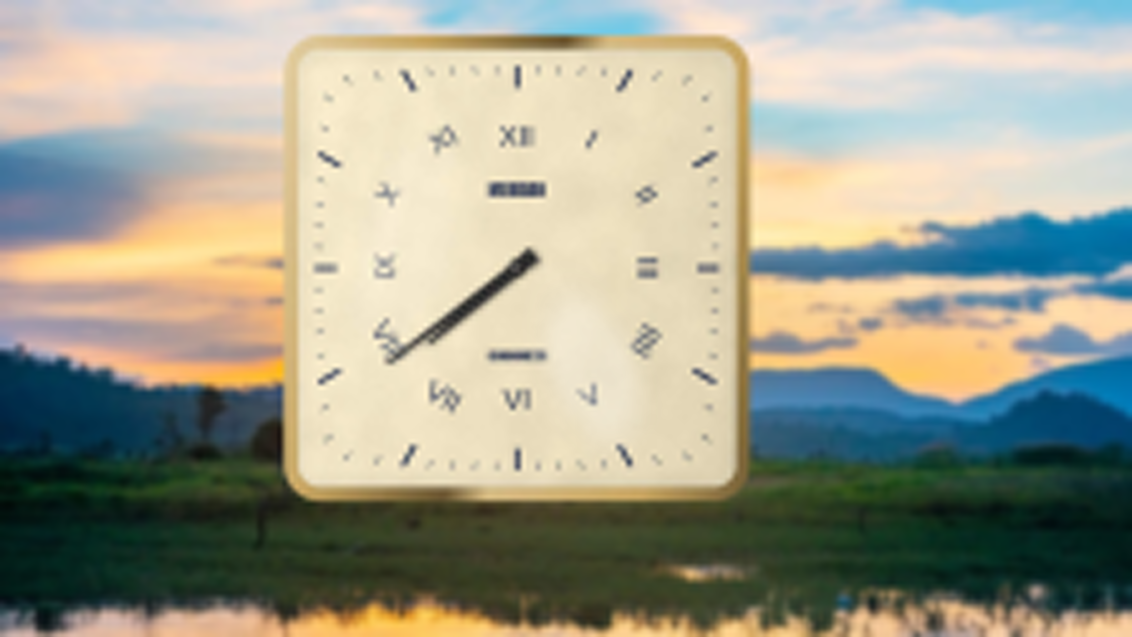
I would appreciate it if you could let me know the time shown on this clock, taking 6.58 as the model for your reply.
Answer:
7.39
